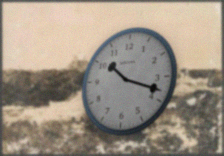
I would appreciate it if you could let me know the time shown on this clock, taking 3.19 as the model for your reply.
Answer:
10.18
